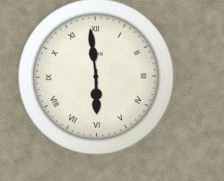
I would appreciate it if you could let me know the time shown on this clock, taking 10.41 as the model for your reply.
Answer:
5.59
